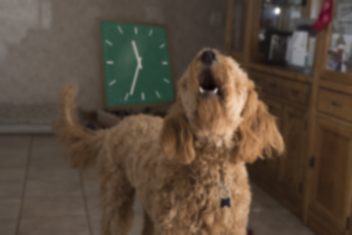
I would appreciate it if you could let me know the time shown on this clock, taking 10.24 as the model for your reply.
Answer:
11.34
